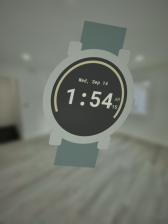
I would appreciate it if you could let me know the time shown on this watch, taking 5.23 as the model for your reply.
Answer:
1.54
